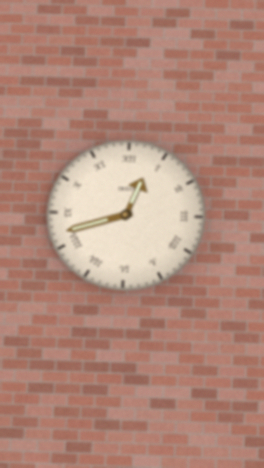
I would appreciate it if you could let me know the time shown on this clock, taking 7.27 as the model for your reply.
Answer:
12.42
